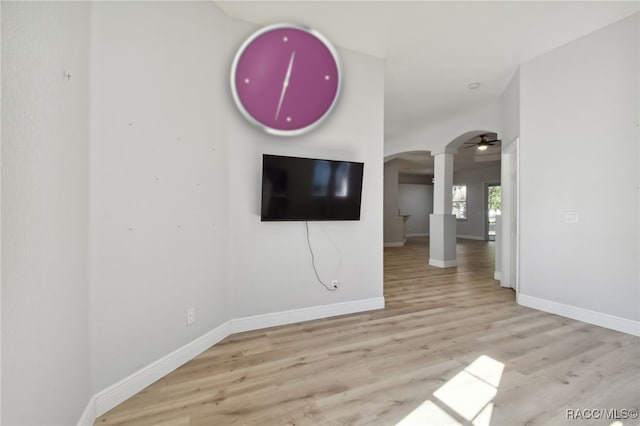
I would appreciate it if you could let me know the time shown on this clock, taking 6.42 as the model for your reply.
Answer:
12.33
